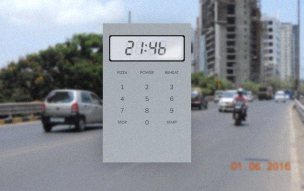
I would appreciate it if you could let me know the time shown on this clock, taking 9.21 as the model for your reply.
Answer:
21.46
